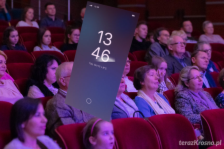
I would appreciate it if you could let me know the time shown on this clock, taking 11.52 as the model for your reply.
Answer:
13.46
